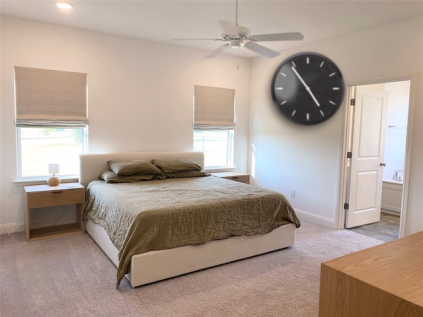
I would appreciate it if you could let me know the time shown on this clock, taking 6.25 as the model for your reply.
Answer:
4.54
